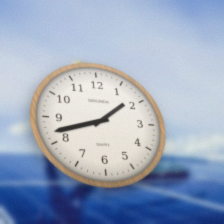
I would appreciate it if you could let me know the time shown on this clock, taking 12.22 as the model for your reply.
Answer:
1.42
